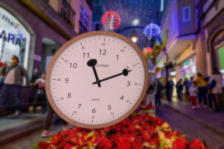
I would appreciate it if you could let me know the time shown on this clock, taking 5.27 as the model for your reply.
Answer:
11.11
